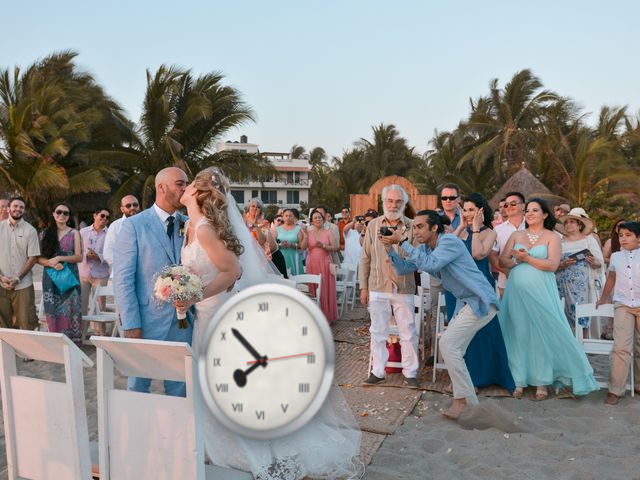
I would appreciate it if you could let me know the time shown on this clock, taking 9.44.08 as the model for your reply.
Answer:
7.52.14
